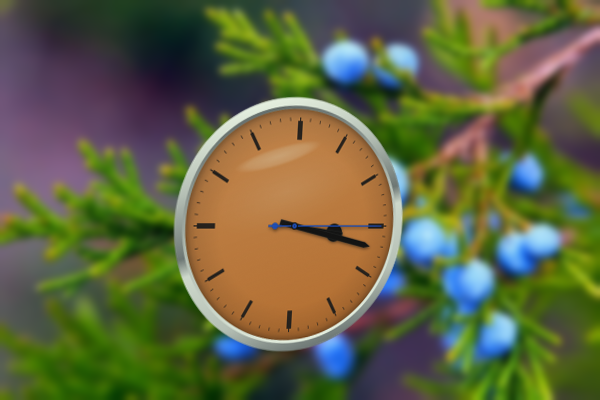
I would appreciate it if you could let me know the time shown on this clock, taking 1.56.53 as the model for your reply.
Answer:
3.17.15
